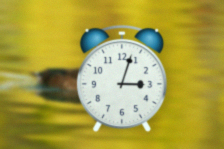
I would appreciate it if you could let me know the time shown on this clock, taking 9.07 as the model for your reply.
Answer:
3.03
